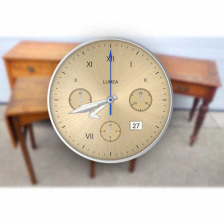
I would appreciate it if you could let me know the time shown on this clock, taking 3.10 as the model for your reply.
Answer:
7.42
